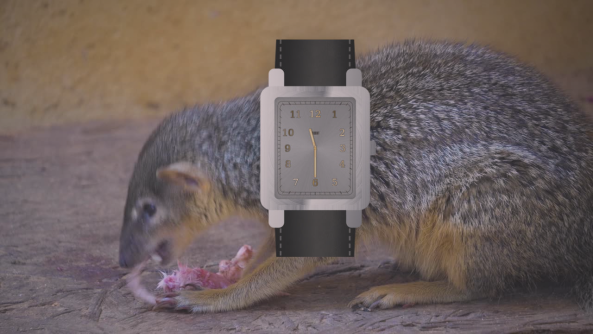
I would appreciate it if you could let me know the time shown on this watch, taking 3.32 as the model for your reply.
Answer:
11.30
